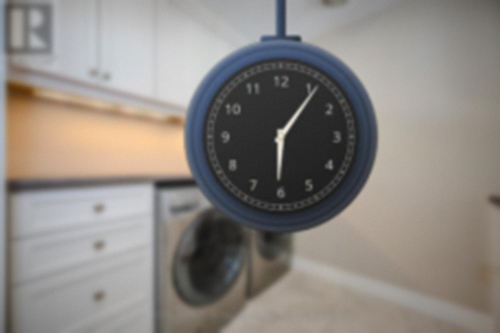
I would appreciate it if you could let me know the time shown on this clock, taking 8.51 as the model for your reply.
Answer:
6.06
